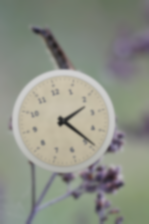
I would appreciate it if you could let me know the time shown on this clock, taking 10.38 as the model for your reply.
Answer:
2.24
